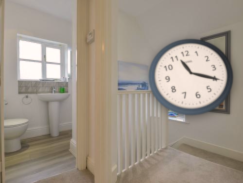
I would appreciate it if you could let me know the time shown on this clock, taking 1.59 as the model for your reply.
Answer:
11.20
